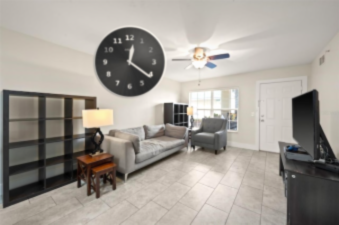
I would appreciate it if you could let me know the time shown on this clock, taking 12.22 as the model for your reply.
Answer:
12.21
